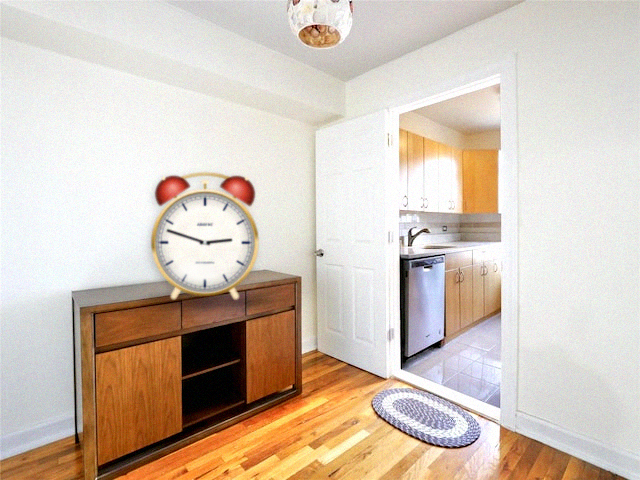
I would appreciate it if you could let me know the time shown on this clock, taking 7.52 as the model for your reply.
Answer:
2.48
